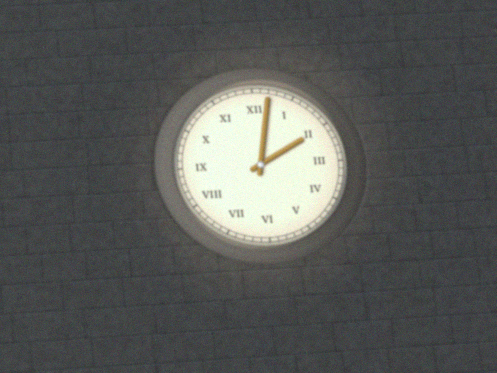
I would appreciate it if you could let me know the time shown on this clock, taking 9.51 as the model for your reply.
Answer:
2.02
